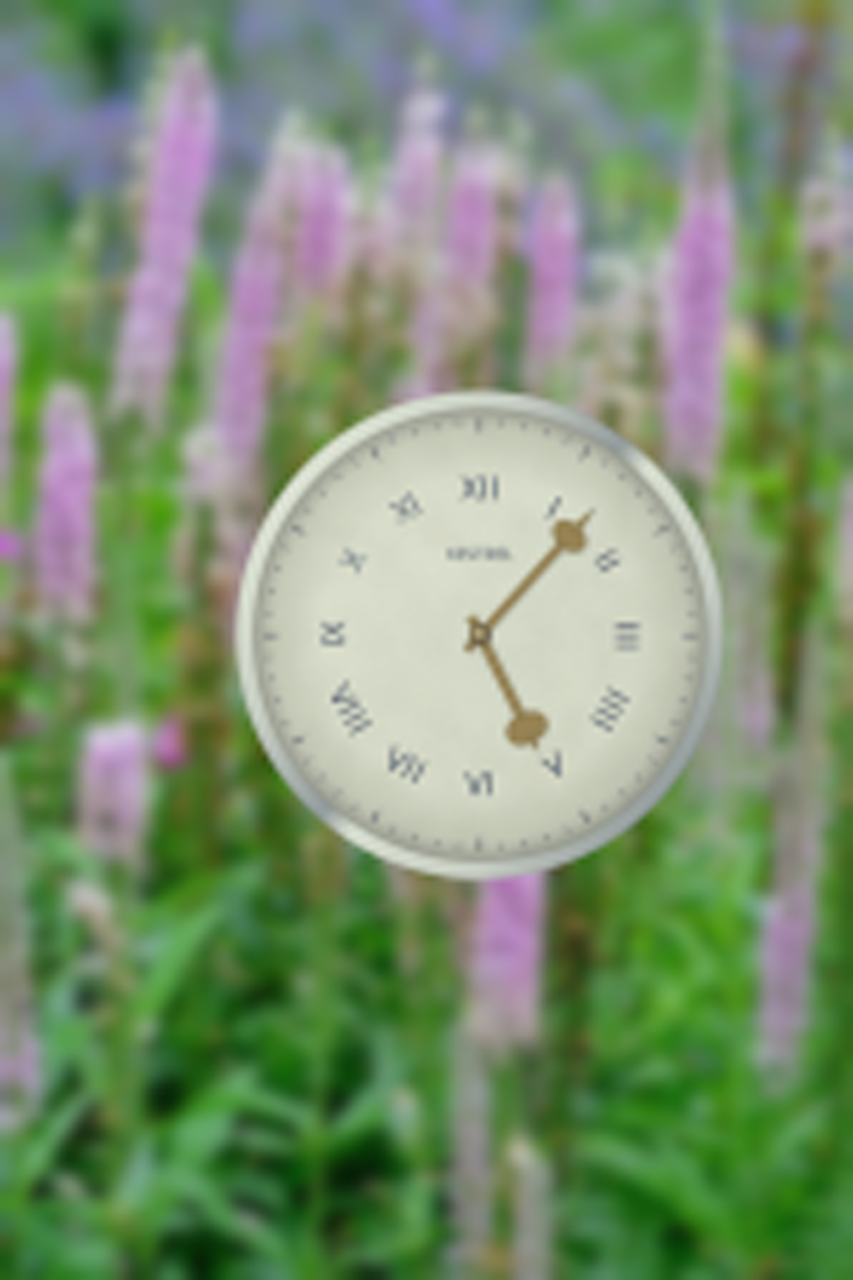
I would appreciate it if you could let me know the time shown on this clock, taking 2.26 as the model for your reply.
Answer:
5.07
